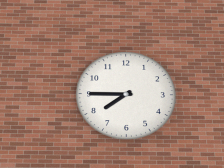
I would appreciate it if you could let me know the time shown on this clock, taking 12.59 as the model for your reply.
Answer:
7.45
